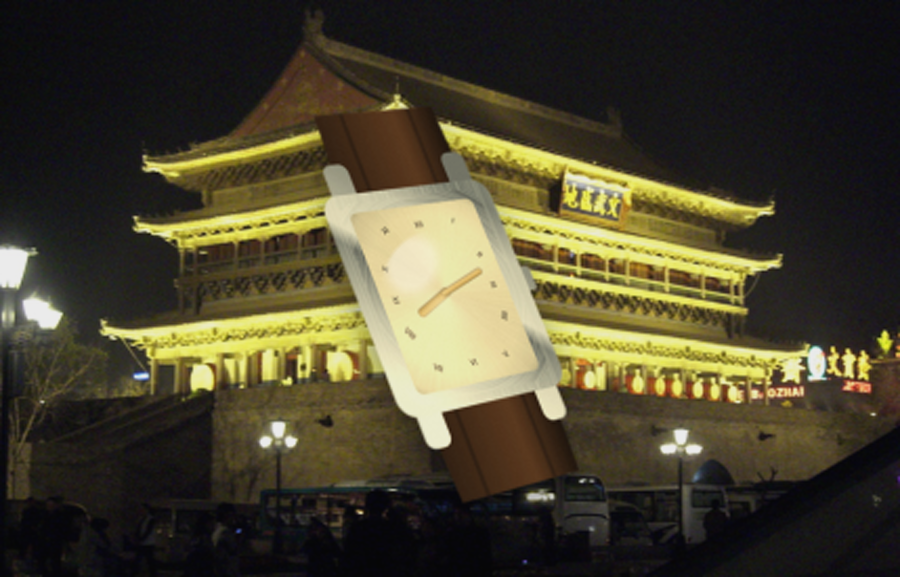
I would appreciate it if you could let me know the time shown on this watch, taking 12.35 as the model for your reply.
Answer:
8.12
